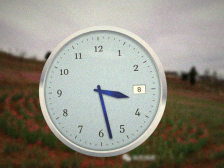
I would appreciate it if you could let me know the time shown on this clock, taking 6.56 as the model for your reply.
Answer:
3.28
